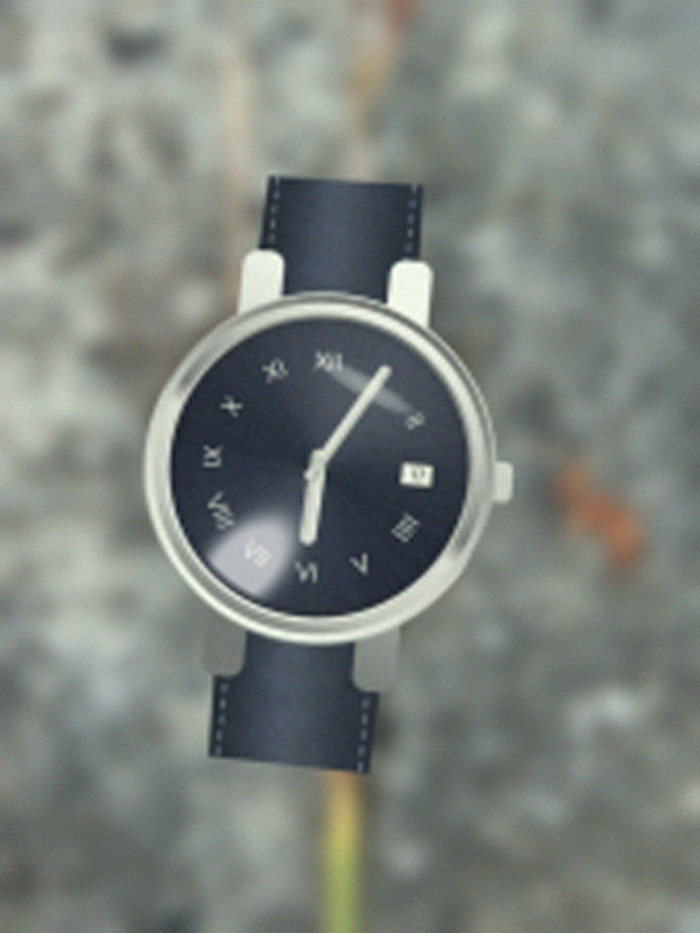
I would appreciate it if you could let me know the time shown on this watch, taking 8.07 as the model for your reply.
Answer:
6.05
